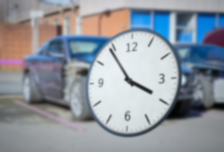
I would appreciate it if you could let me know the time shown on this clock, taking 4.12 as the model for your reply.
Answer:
3.54
